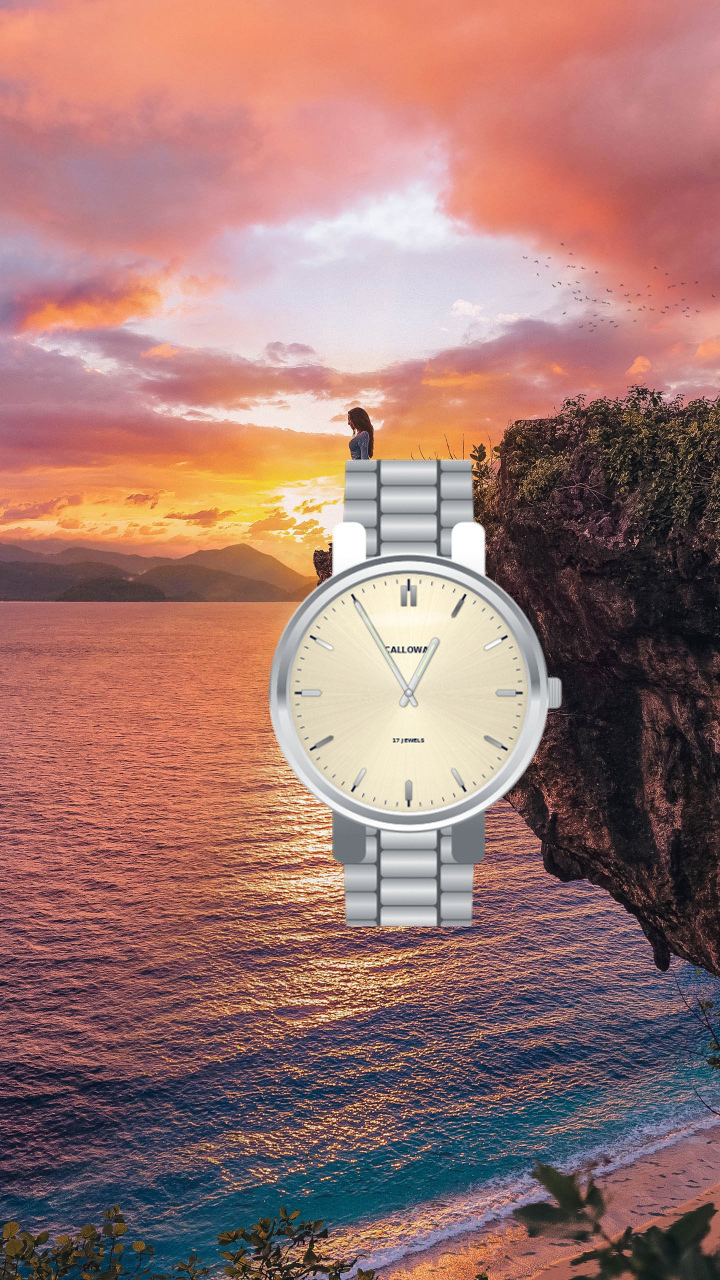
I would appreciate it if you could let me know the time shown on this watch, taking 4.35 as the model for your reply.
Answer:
12.55
